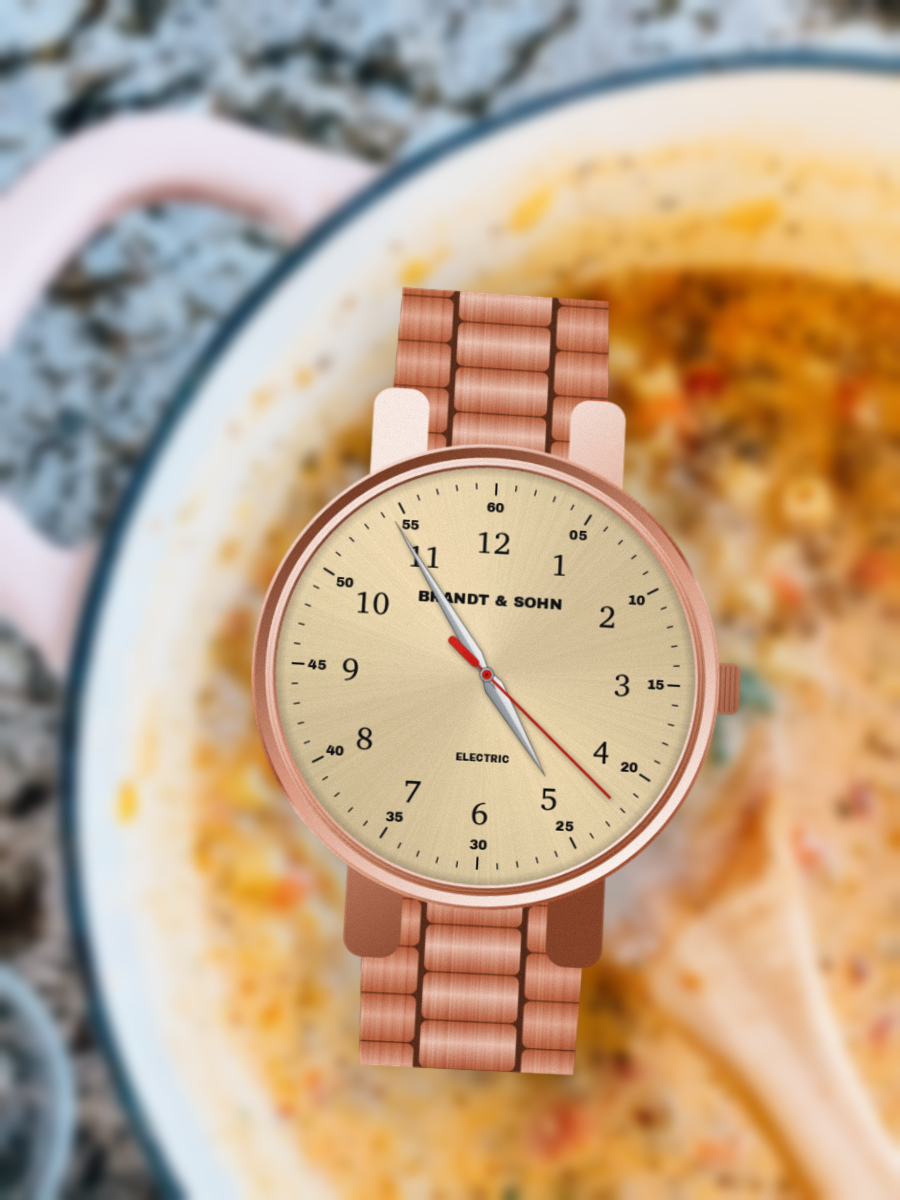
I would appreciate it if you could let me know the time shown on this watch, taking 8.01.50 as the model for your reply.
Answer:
4.54.22
